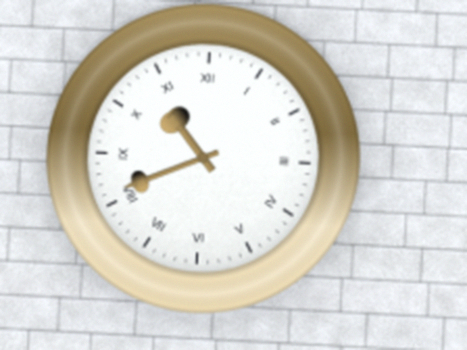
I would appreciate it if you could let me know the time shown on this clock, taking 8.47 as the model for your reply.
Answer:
10.41
